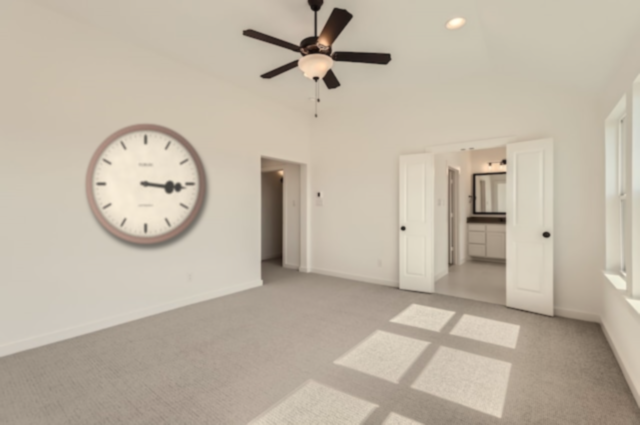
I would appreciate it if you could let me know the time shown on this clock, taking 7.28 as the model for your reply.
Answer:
3.16
